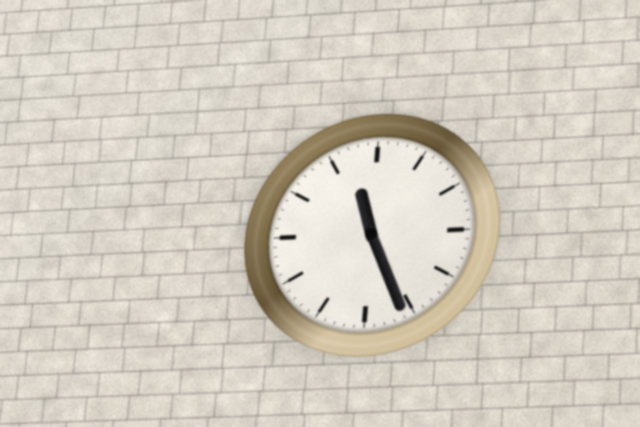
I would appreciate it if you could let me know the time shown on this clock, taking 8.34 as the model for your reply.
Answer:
11.26
